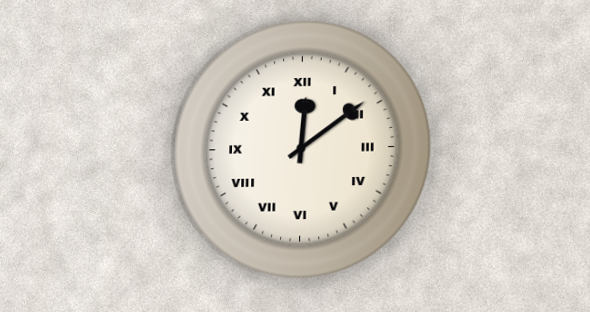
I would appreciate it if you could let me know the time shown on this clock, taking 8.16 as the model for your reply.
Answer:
12.09
